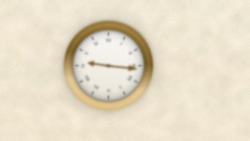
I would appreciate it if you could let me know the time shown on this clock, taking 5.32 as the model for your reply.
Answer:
9.16
